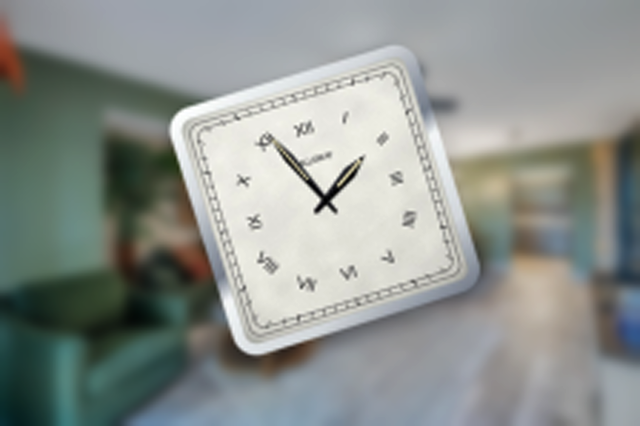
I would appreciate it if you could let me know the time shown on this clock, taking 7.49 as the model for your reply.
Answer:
1.56
